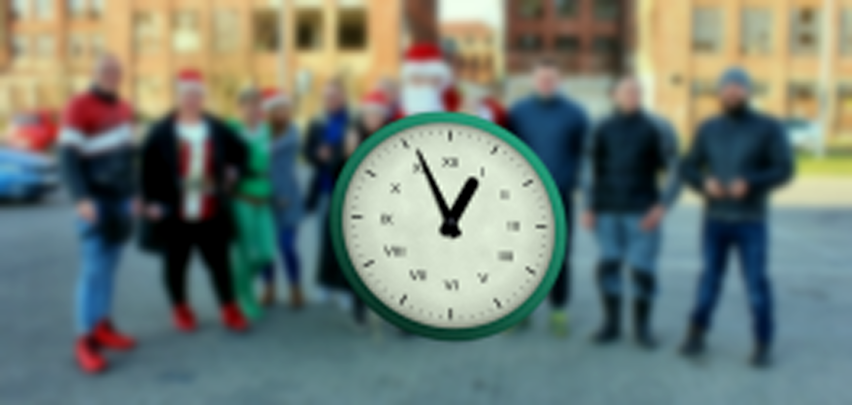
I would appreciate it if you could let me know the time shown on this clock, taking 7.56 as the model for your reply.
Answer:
12.56
